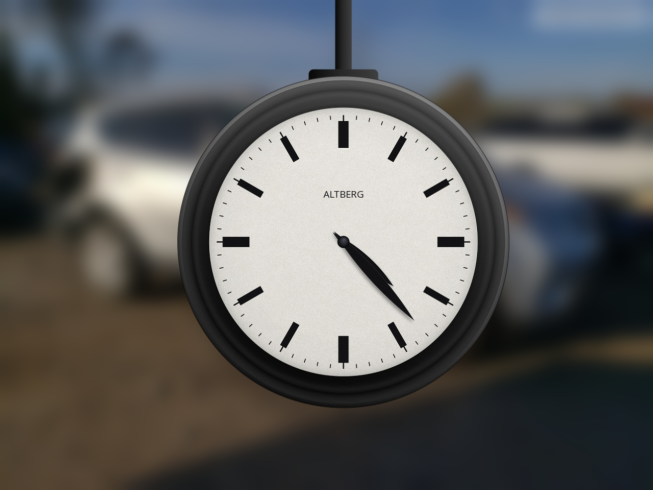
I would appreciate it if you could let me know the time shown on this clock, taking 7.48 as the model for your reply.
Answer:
4.23
